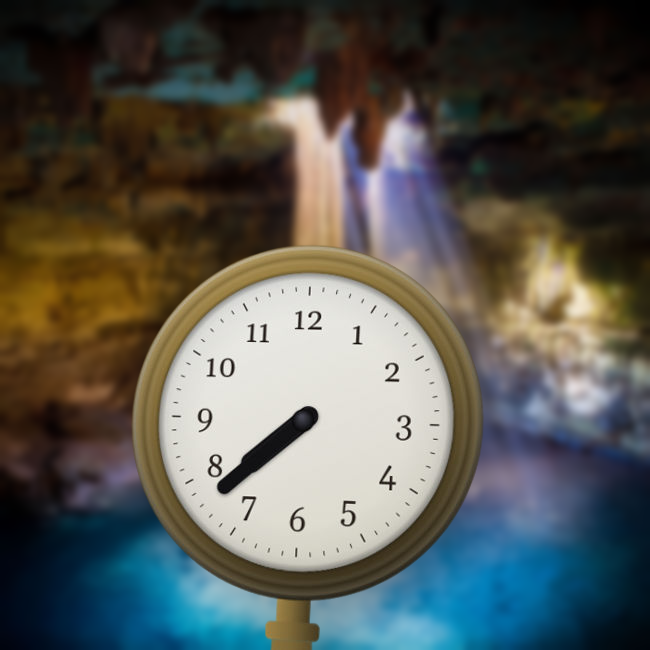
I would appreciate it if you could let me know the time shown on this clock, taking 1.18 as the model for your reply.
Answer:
7.38
